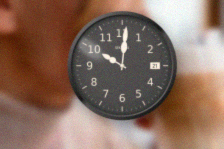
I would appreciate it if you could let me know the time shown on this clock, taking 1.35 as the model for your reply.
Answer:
10.01
